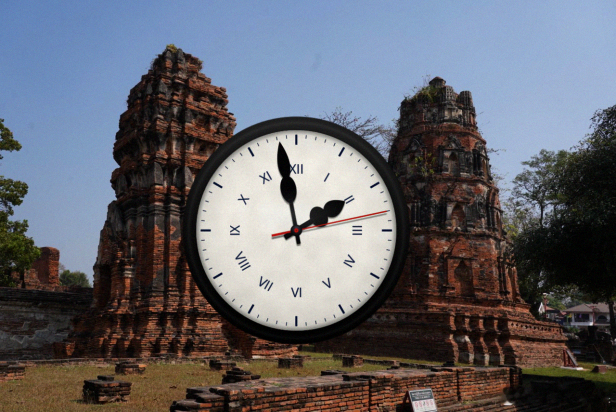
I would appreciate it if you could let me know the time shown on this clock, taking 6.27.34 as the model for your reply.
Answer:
1.58.13
